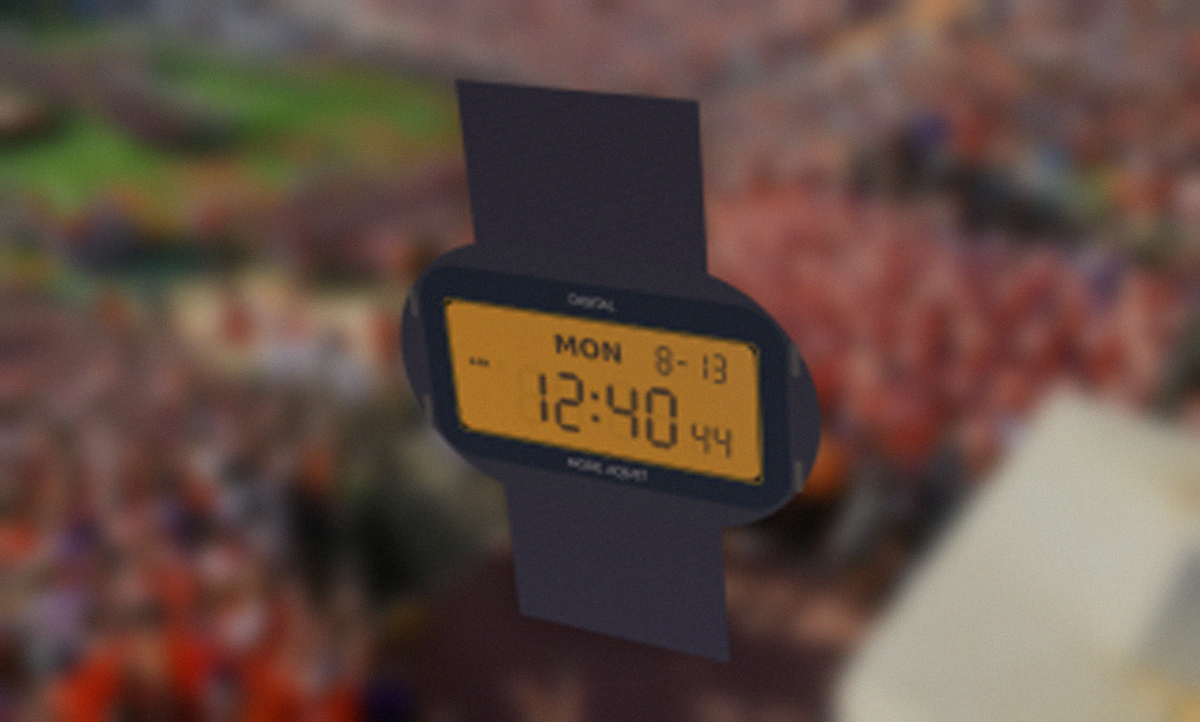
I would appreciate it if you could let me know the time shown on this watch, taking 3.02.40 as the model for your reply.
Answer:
12.40.44
